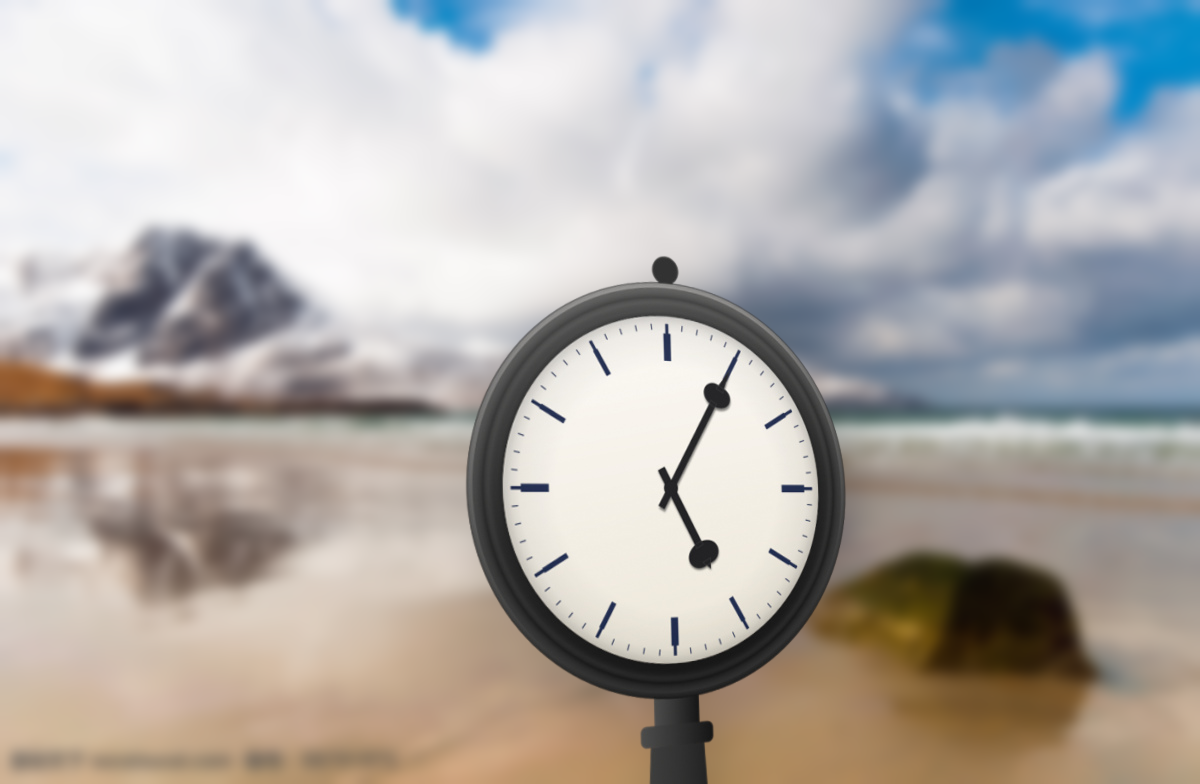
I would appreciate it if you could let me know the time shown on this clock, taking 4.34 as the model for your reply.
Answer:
5.05
